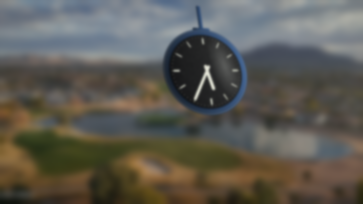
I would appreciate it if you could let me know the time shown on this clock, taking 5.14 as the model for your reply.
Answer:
5.35
